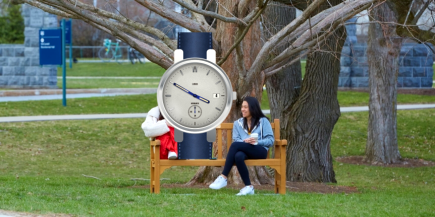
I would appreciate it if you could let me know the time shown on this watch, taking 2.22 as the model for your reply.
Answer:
3.50
